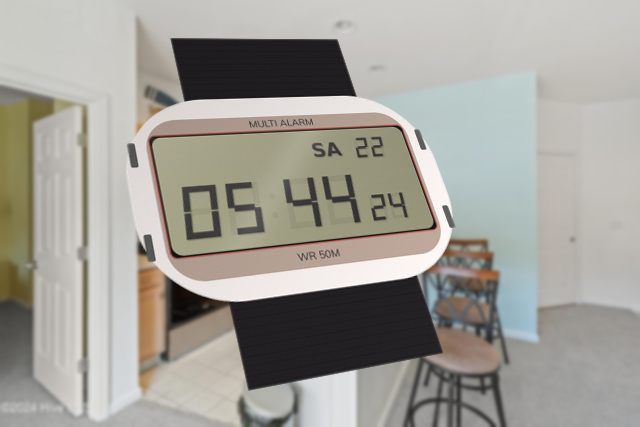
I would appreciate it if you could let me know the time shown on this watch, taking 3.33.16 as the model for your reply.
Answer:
5.44.24
